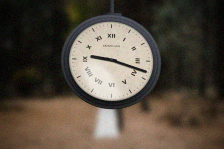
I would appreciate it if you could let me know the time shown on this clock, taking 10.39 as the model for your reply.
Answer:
9.18
